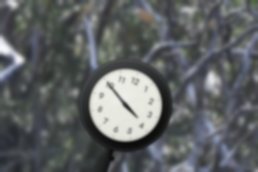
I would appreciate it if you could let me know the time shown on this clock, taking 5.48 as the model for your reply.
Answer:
3.50
